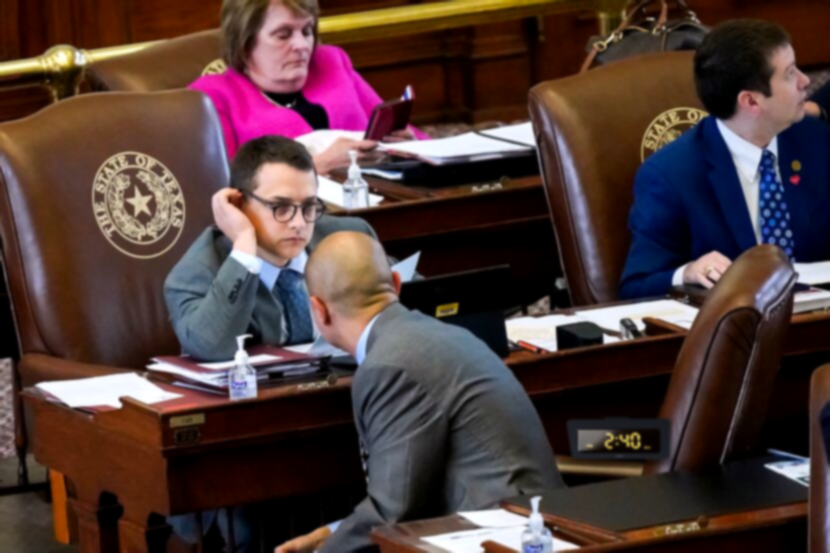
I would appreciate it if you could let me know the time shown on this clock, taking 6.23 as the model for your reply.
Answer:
2.40
